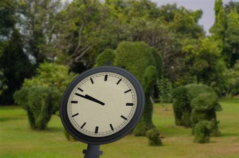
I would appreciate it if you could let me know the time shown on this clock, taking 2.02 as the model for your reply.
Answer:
9.48
